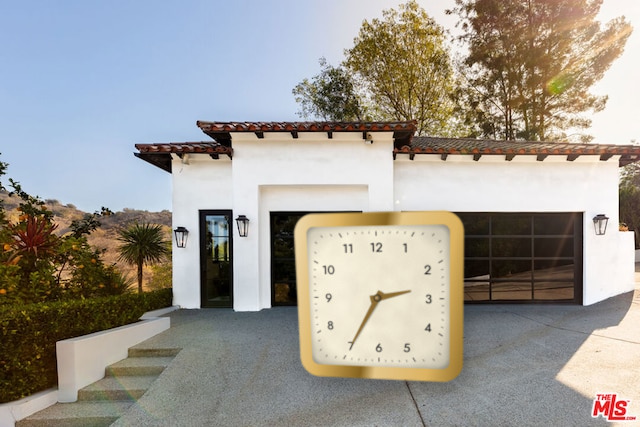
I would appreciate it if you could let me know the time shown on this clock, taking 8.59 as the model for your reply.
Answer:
2.35
